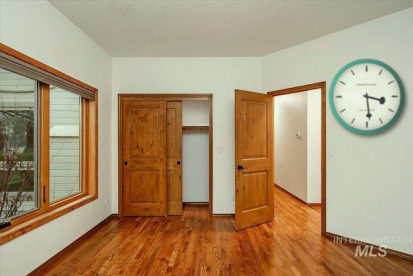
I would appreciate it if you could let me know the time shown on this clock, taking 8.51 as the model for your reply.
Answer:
3.29
